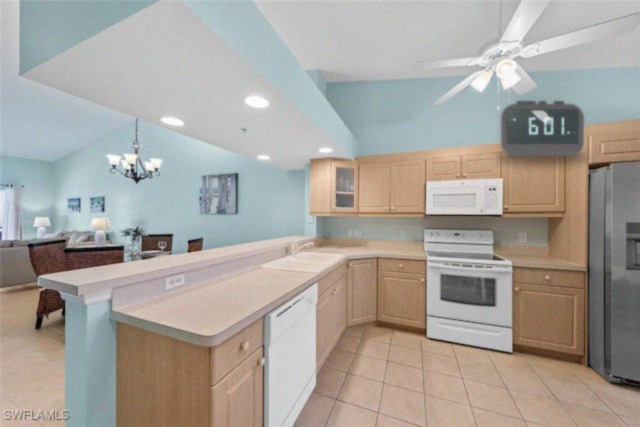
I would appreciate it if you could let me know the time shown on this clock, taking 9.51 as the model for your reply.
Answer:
6.01
